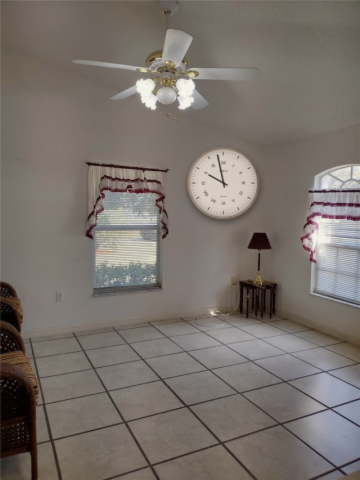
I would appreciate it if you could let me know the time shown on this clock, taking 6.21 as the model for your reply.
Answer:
9.58
